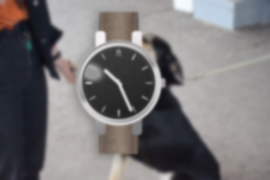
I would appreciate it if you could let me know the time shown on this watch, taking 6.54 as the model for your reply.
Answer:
10.26
